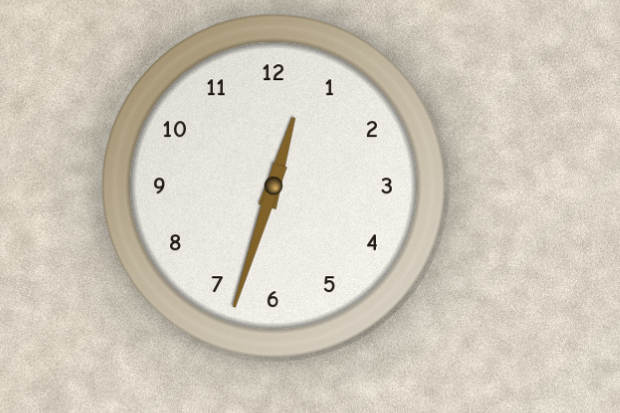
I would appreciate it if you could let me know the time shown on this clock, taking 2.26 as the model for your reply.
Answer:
12.33
